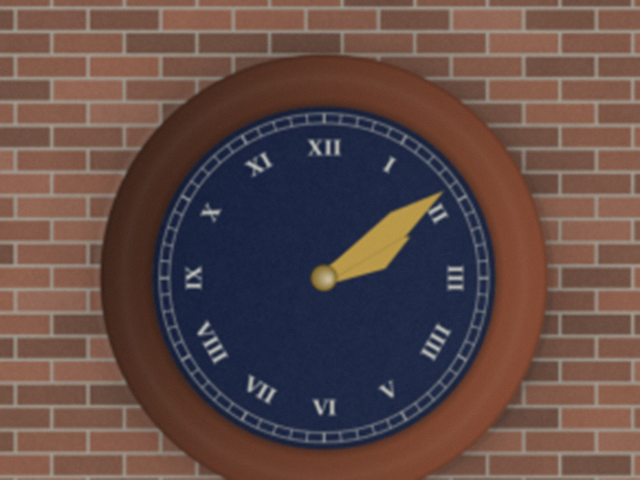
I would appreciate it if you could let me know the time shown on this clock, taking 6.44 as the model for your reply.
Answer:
2.09
